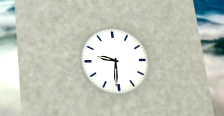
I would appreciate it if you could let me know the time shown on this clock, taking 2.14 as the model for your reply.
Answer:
9.31
